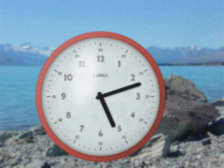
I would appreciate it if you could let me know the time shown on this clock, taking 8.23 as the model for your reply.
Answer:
5.12
